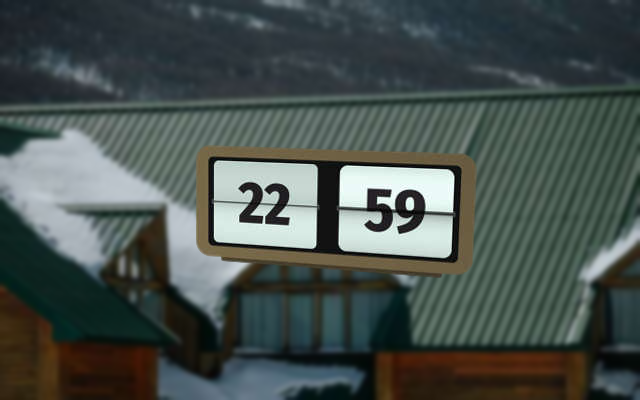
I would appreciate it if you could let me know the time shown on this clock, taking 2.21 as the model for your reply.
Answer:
22.59
